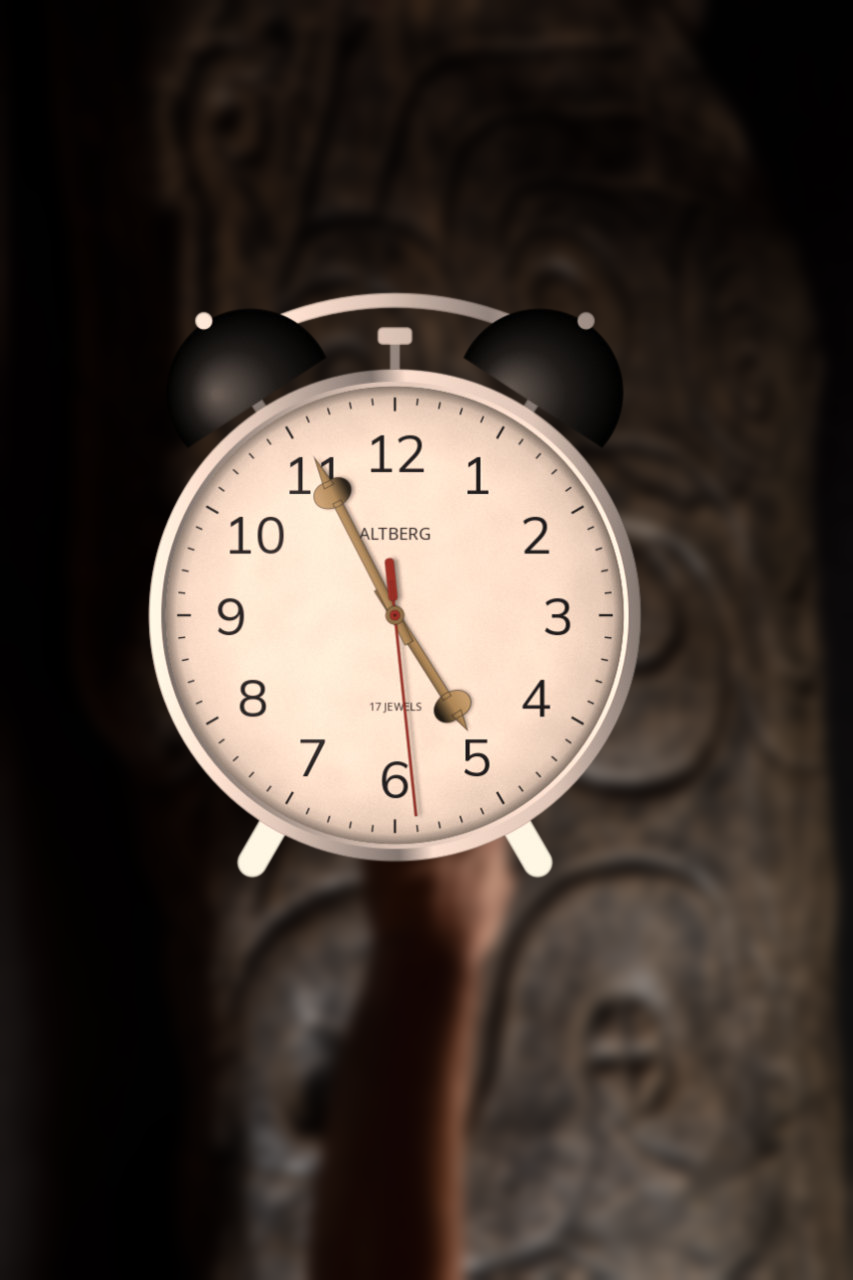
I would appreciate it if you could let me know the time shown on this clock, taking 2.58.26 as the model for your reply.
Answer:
4.55.29
